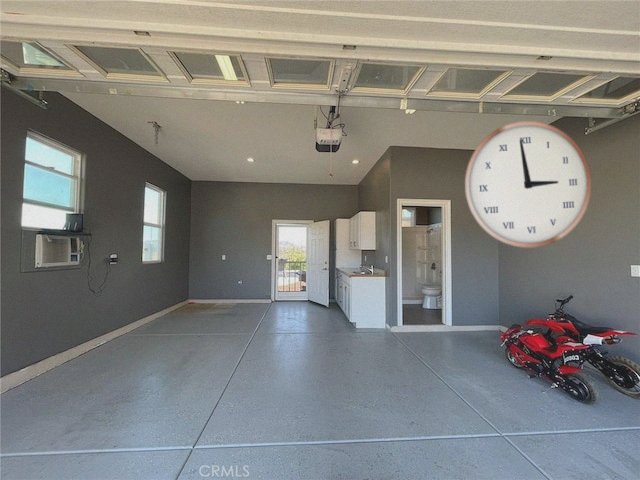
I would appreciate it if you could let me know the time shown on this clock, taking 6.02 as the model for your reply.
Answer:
2.59
